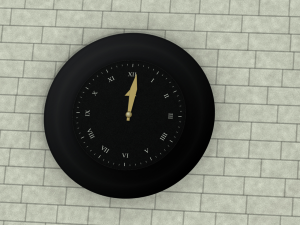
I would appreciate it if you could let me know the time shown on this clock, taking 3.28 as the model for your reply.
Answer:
12.01
